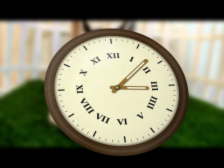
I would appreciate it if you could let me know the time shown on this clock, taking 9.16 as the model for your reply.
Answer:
3.08
